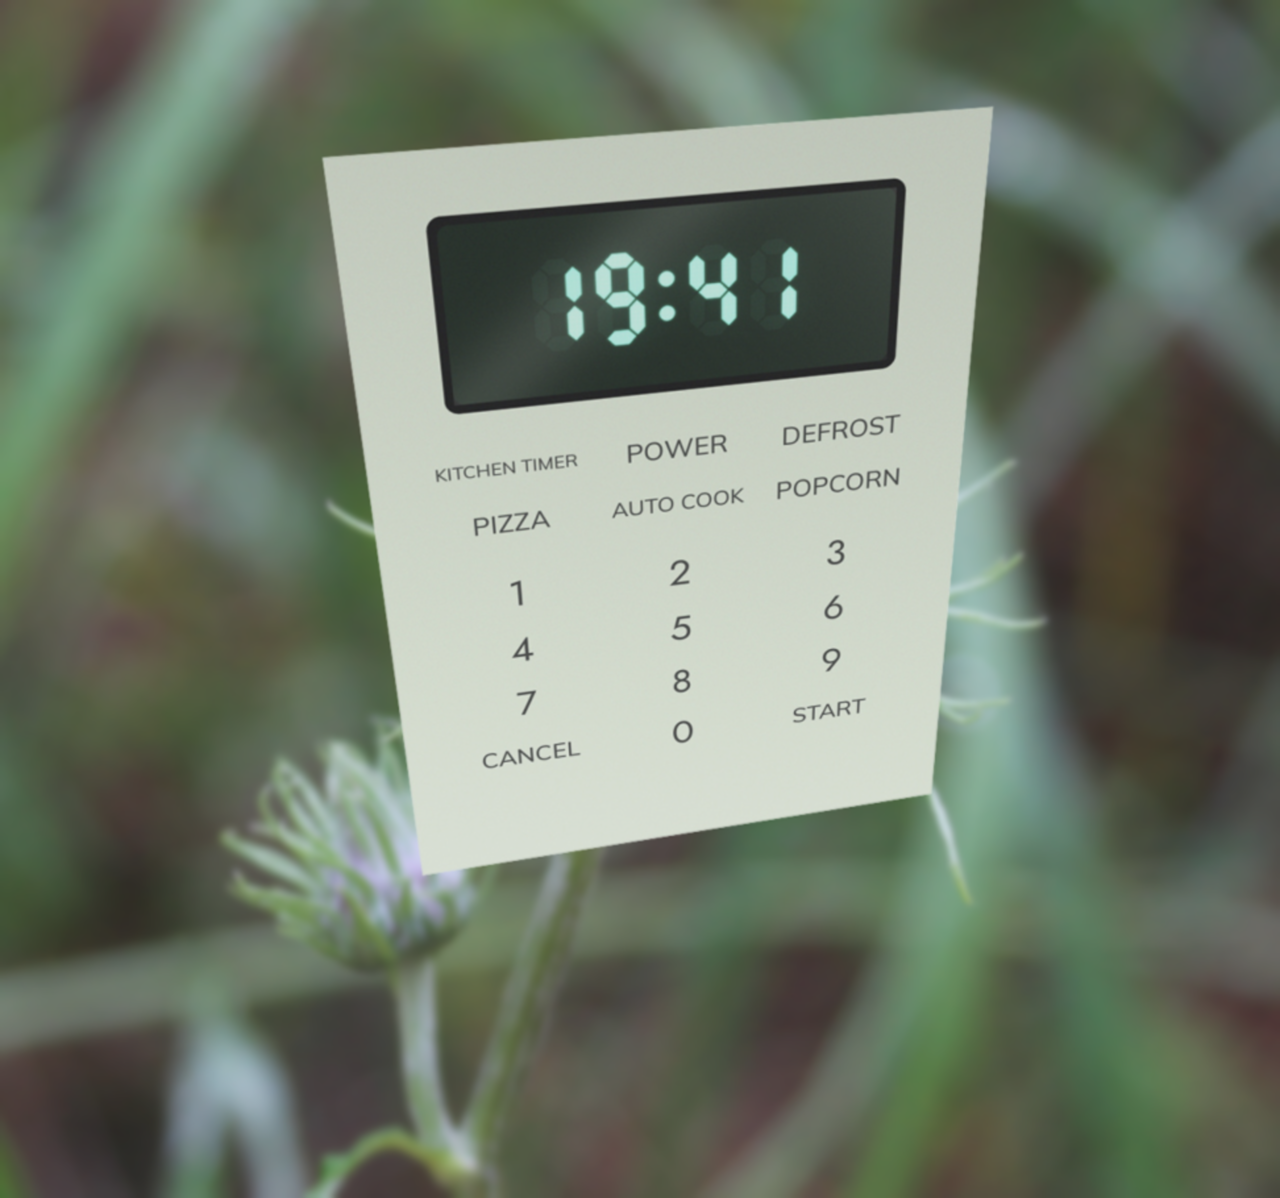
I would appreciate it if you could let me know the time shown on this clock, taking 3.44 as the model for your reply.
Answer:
19.41
